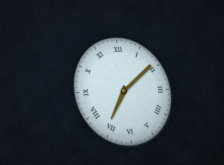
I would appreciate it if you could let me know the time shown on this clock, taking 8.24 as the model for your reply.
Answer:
7.09
